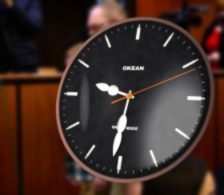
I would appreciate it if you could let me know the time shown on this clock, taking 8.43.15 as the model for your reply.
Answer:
9.31.11
